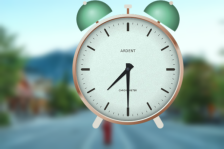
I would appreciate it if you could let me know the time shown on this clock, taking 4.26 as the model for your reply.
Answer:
7.30
